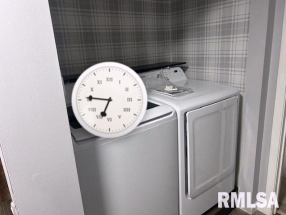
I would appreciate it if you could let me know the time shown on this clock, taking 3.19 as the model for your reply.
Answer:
6.46
